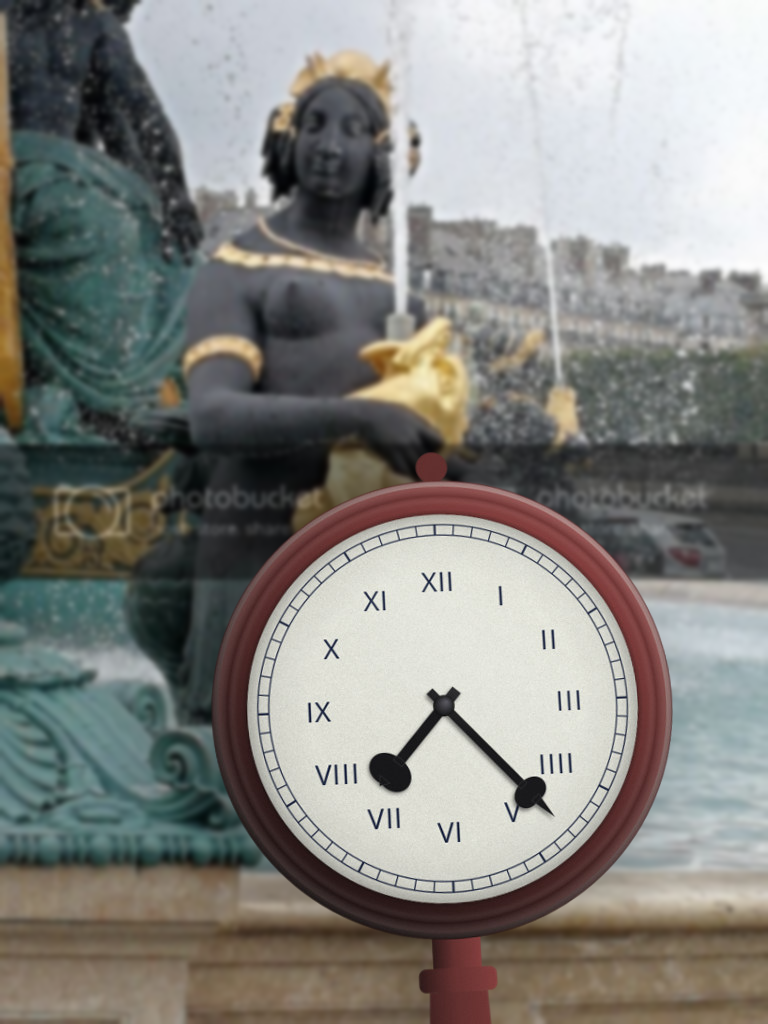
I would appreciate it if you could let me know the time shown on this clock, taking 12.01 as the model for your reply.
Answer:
7.23
